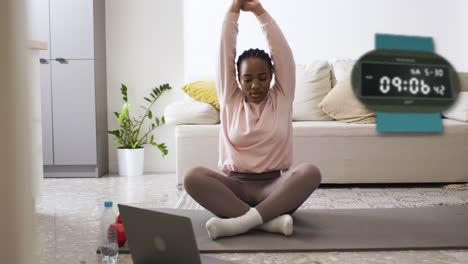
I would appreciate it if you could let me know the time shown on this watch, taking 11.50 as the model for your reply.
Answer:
9.06
